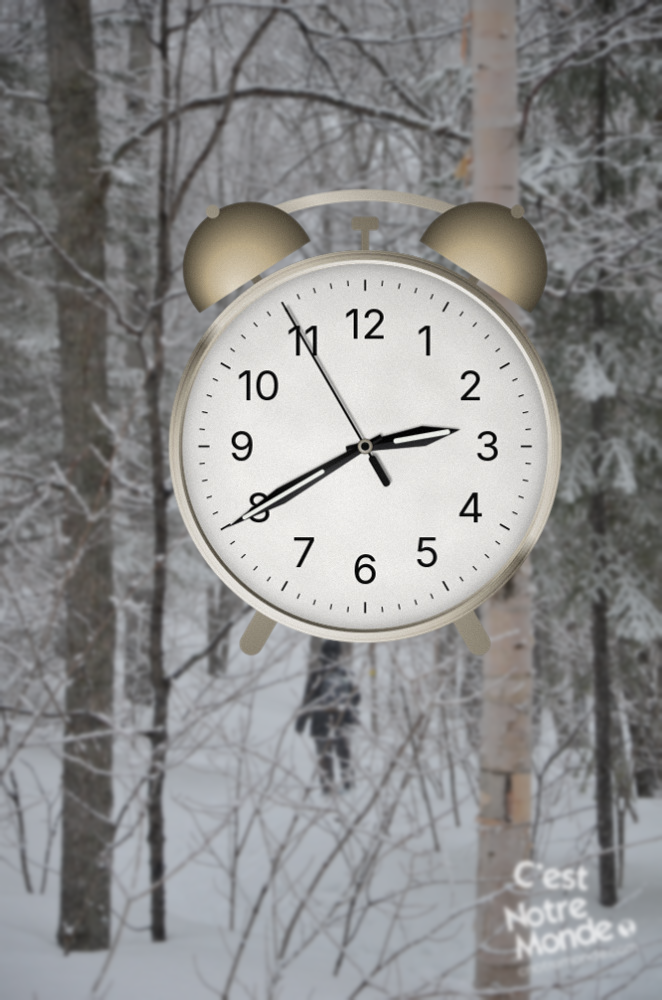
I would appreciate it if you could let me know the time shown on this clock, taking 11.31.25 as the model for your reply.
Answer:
2.39.55
